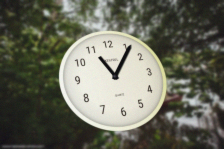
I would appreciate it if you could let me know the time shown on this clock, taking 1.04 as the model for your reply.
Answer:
11.06
